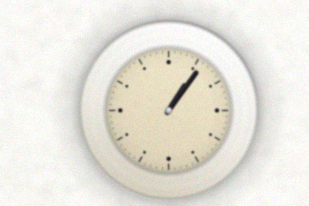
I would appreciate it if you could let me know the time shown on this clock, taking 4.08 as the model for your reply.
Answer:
1.06
